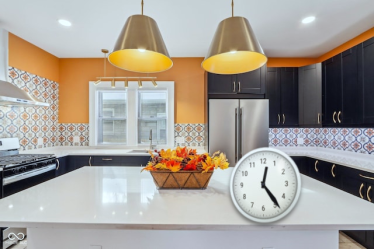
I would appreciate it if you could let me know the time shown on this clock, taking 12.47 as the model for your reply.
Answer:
12.24
